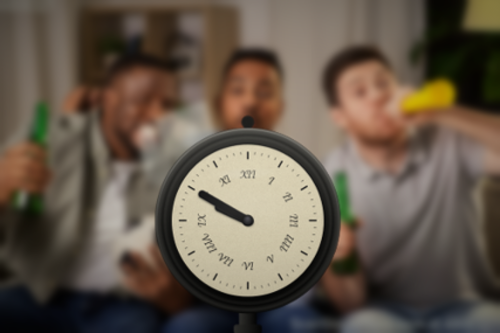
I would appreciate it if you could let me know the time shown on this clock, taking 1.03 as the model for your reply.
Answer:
9.50
